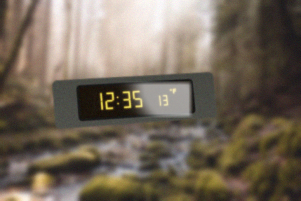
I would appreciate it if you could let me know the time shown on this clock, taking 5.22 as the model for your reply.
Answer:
12.35
